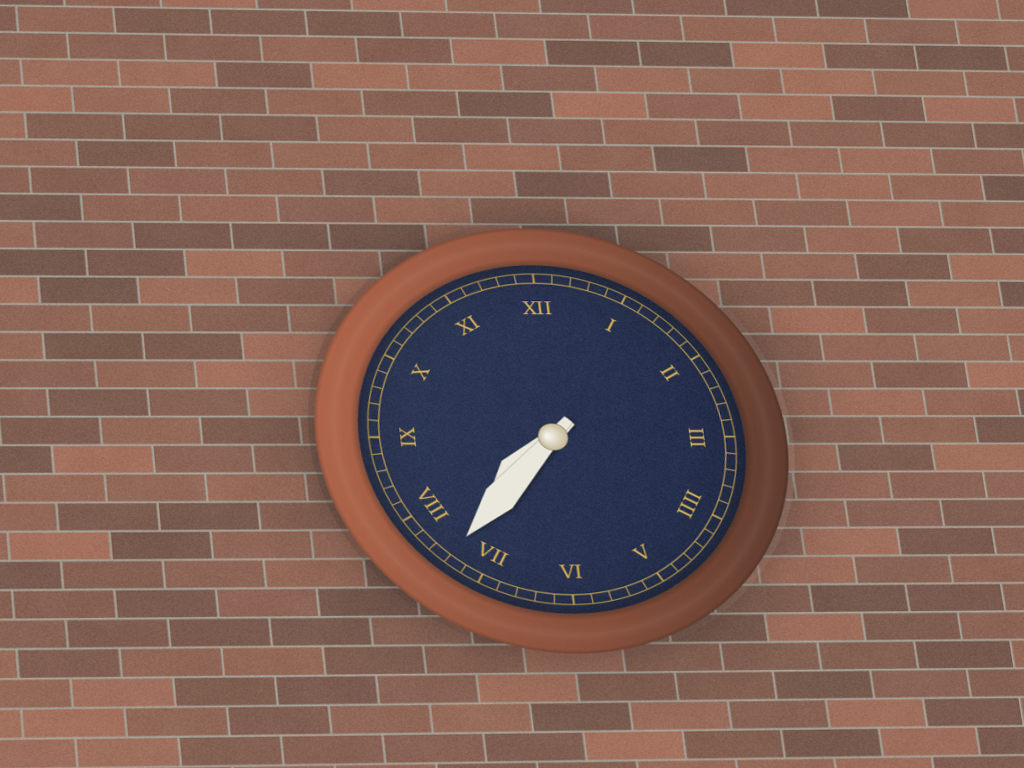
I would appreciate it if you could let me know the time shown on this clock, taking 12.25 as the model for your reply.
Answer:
7.37
